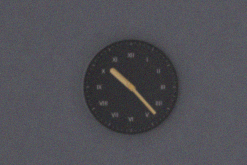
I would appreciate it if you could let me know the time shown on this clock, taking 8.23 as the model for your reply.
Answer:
10.23
